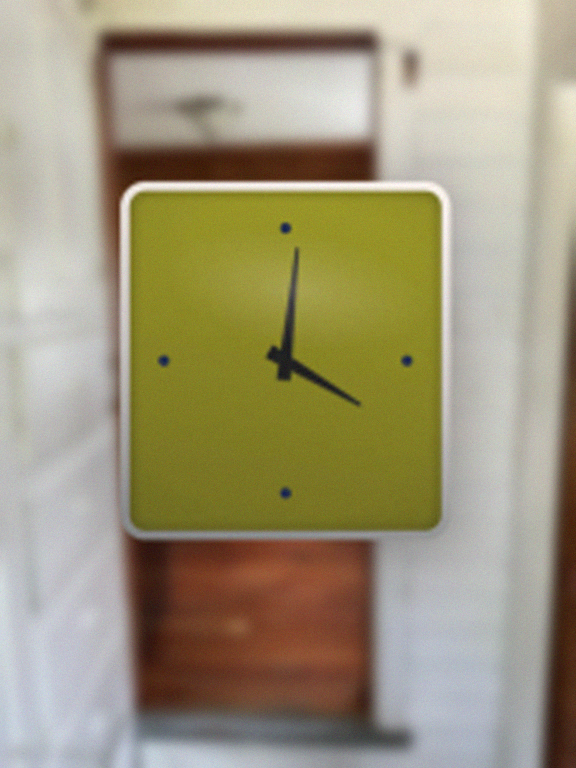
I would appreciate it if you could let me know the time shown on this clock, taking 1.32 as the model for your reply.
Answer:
4.01
